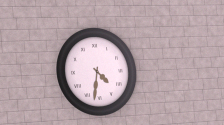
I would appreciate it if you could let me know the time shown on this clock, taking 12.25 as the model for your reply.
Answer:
4.32
